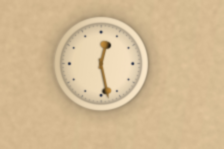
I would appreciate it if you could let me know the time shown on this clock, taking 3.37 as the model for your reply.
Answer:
12.28
